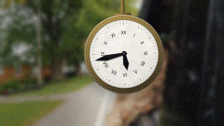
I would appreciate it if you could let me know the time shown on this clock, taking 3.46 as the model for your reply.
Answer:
5.43
